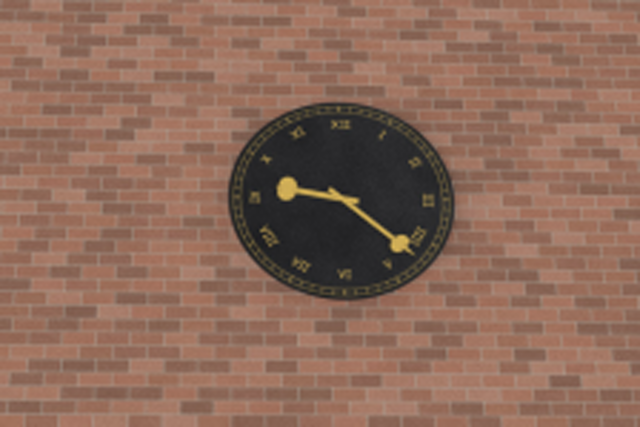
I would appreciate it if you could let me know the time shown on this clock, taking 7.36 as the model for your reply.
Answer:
9.22
